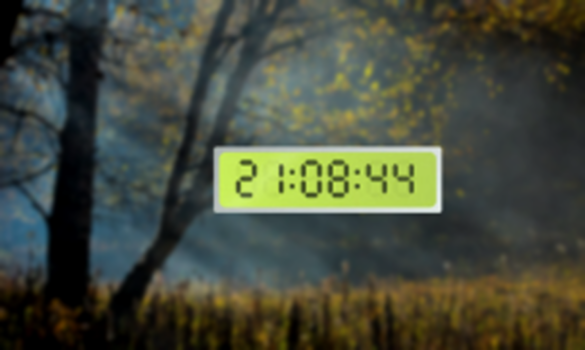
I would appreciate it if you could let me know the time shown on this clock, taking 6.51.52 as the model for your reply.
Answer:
21.08.44
